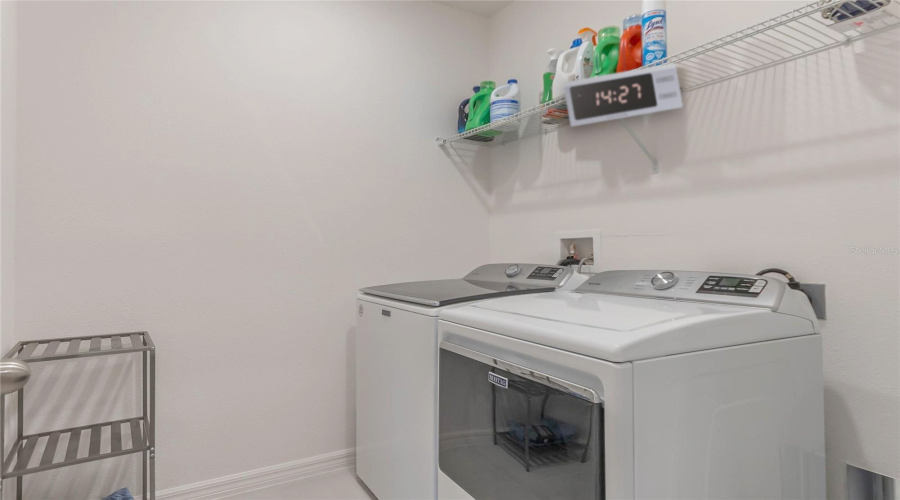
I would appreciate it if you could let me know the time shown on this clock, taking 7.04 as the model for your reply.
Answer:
14.27
